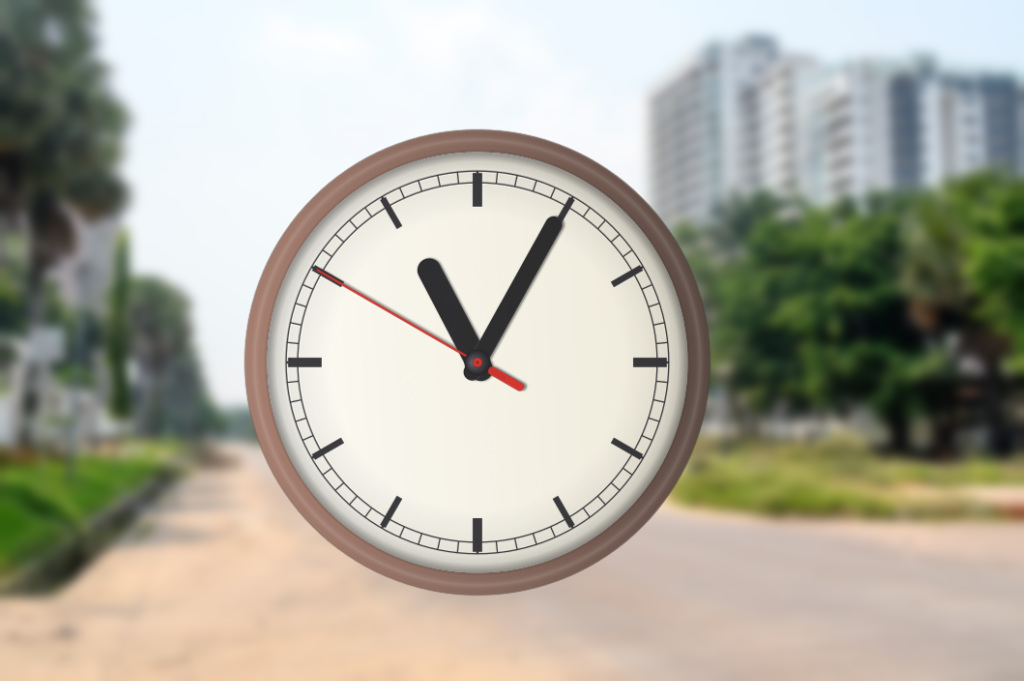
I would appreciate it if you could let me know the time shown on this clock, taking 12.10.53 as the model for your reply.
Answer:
11.04.50
